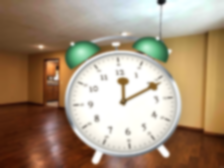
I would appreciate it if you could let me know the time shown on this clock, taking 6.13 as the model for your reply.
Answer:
12.11
